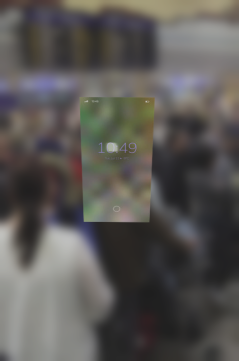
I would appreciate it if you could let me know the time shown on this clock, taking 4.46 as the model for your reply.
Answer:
10.49
